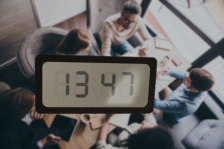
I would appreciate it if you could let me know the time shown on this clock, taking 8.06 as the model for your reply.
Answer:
13.47
